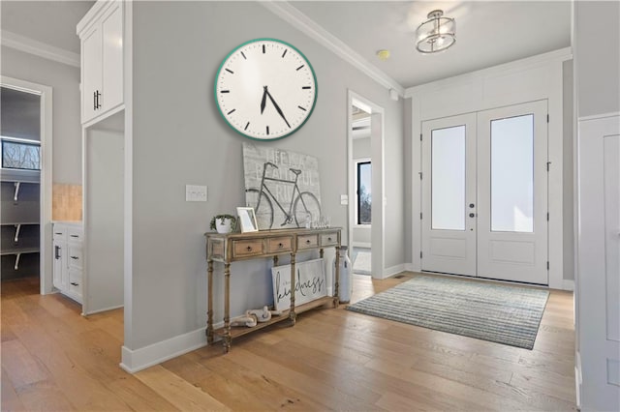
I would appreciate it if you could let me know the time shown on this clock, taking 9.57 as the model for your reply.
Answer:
6.25
